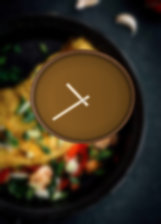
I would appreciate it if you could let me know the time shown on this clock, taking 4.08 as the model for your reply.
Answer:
10.39
